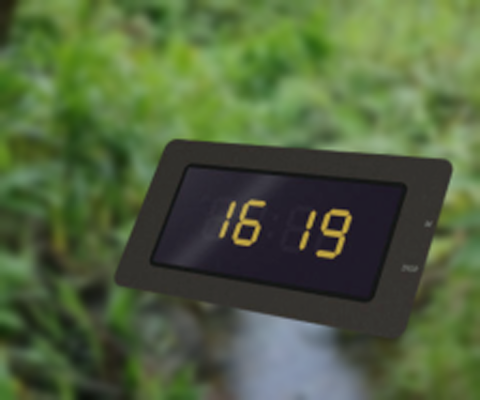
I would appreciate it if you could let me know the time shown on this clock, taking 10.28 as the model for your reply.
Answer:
16.19
